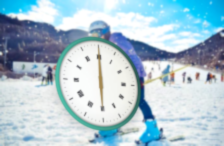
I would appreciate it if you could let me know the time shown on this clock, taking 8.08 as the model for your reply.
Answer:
6.00
